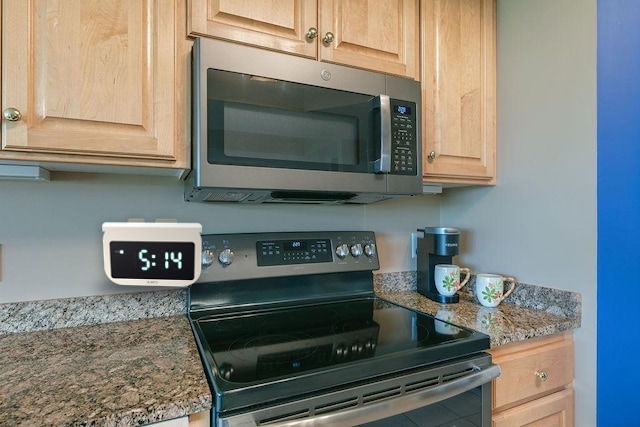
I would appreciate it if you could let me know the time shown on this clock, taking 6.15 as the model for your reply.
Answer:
5.14
